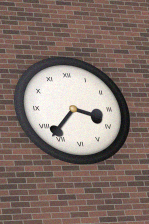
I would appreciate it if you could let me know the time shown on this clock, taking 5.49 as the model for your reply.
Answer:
3.37
